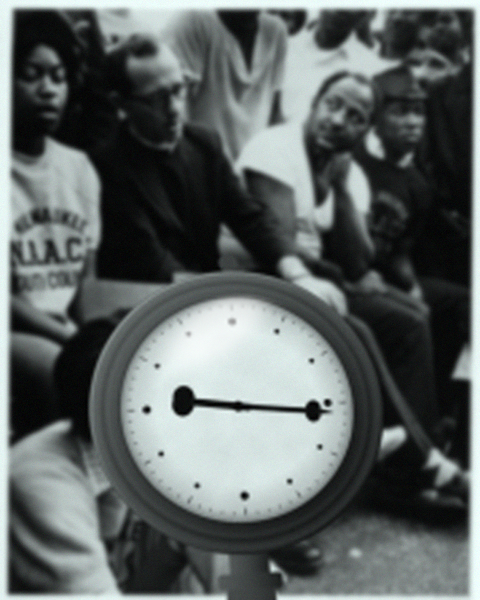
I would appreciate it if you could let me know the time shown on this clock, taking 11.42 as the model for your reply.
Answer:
9.16
